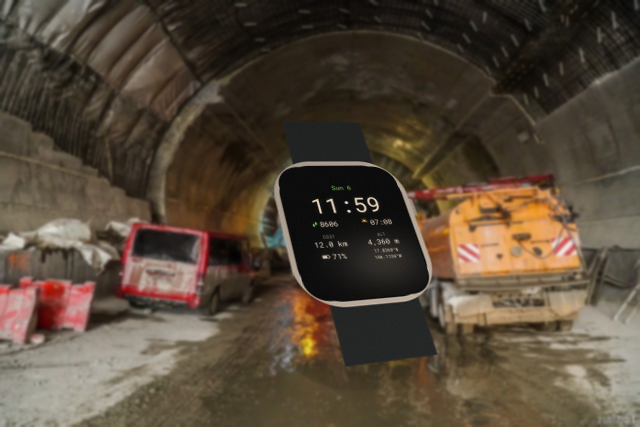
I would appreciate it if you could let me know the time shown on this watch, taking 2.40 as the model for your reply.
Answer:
11.59
